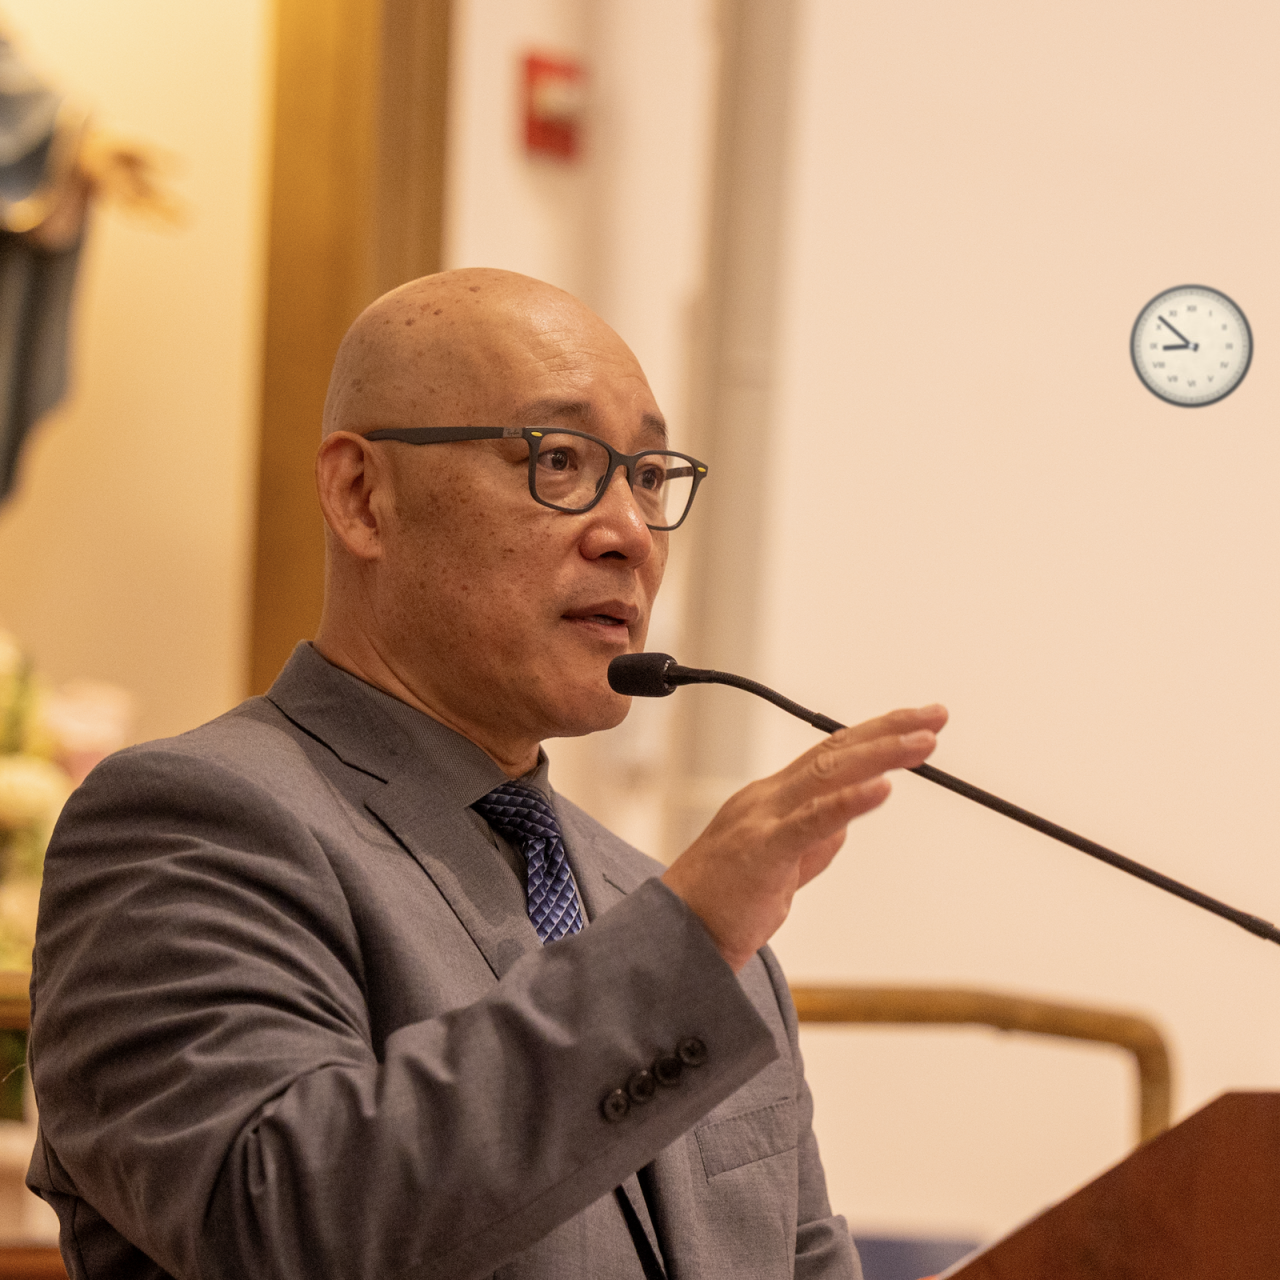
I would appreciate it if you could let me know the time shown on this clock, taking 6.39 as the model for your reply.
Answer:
8.52
